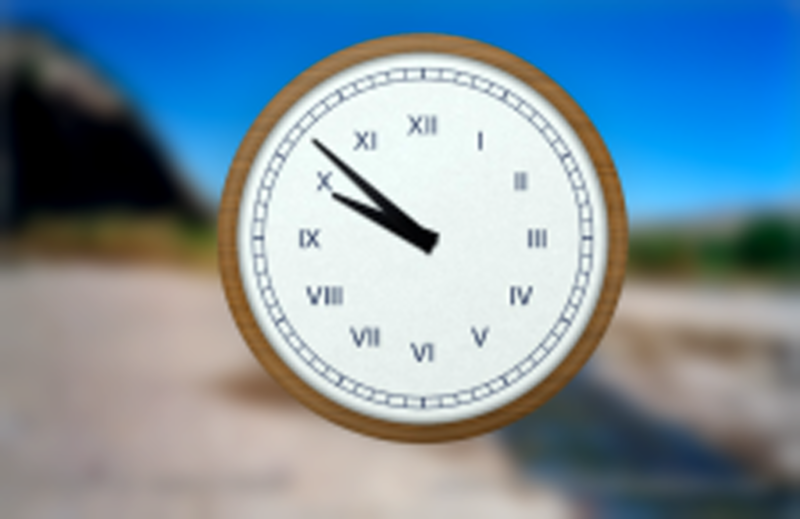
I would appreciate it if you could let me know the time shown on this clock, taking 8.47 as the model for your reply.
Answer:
9.52
